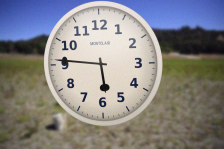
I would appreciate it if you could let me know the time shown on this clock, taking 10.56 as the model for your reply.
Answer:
5.46
